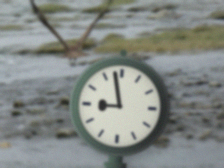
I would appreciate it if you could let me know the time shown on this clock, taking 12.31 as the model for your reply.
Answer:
8.58
